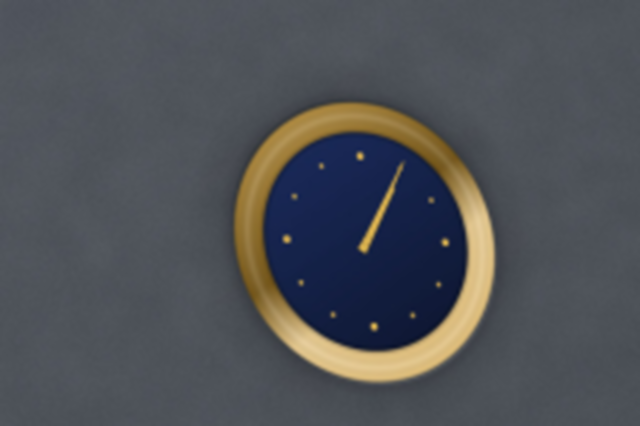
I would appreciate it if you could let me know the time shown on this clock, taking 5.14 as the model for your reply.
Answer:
1.05
